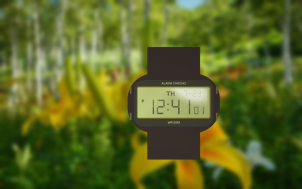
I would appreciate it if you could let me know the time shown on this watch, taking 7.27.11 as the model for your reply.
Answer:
12.41.01
